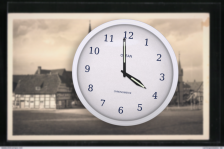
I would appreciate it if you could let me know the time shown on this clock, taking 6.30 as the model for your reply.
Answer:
3.59
